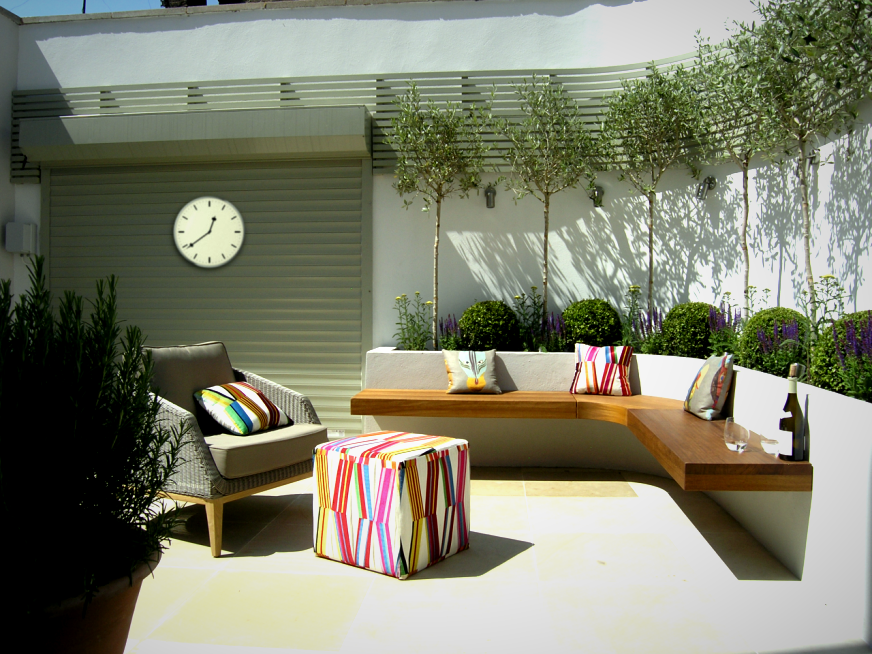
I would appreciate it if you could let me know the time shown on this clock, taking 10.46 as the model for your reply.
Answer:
12.39
